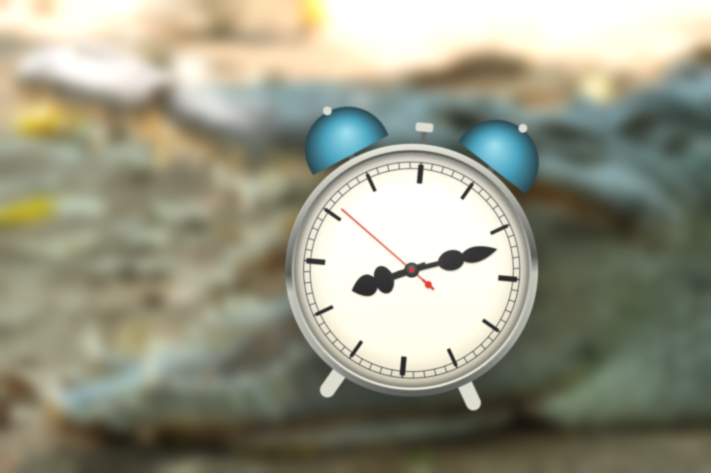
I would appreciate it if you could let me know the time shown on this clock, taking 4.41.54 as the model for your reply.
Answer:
8.11.51
